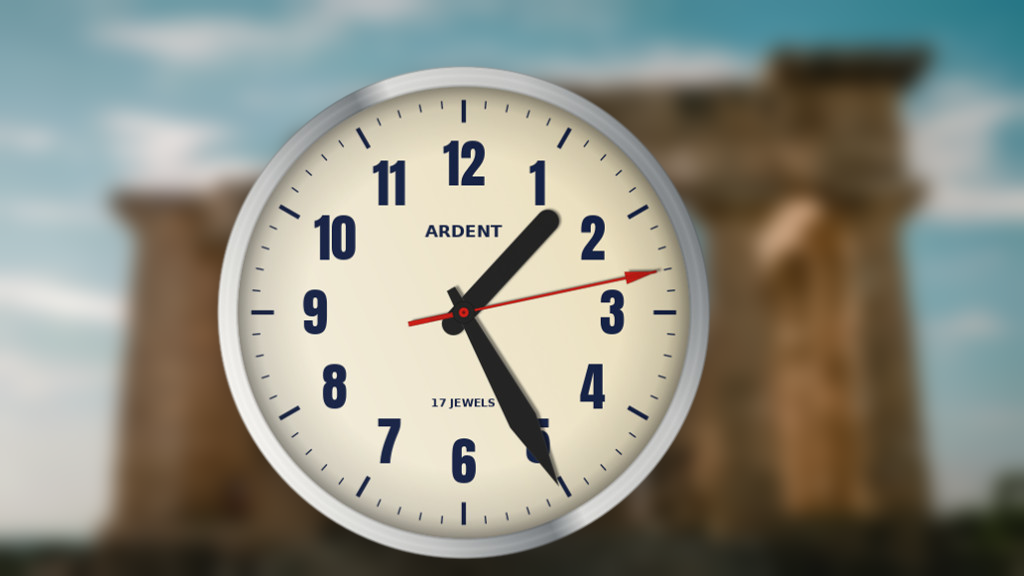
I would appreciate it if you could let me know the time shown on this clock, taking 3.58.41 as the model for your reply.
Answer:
1.25.13
